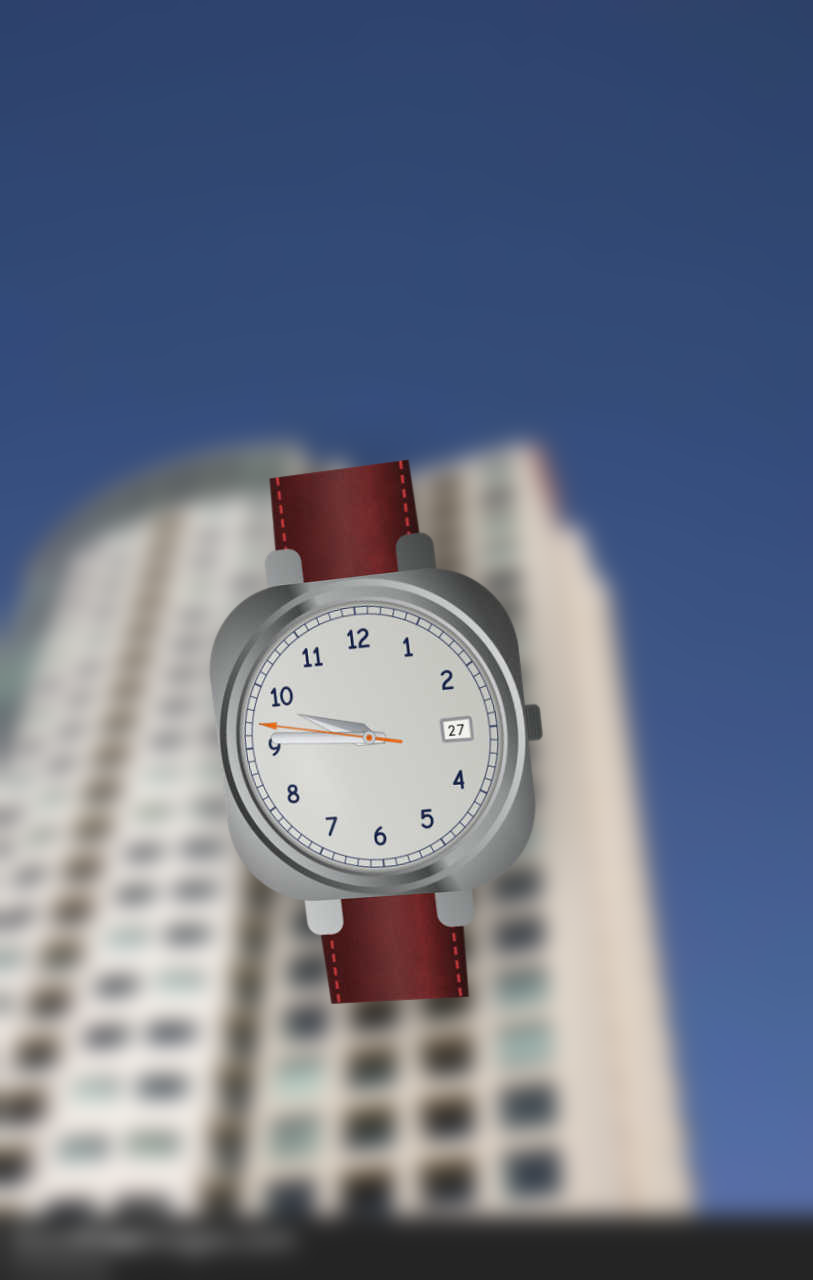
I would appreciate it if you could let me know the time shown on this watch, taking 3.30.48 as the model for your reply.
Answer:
9.45.47
